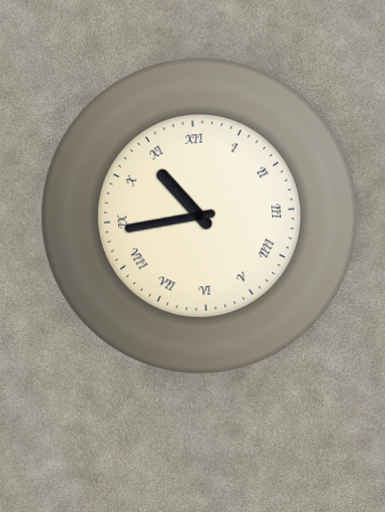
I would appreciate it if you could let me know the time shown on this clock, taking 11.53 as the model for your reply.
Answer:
10.44
